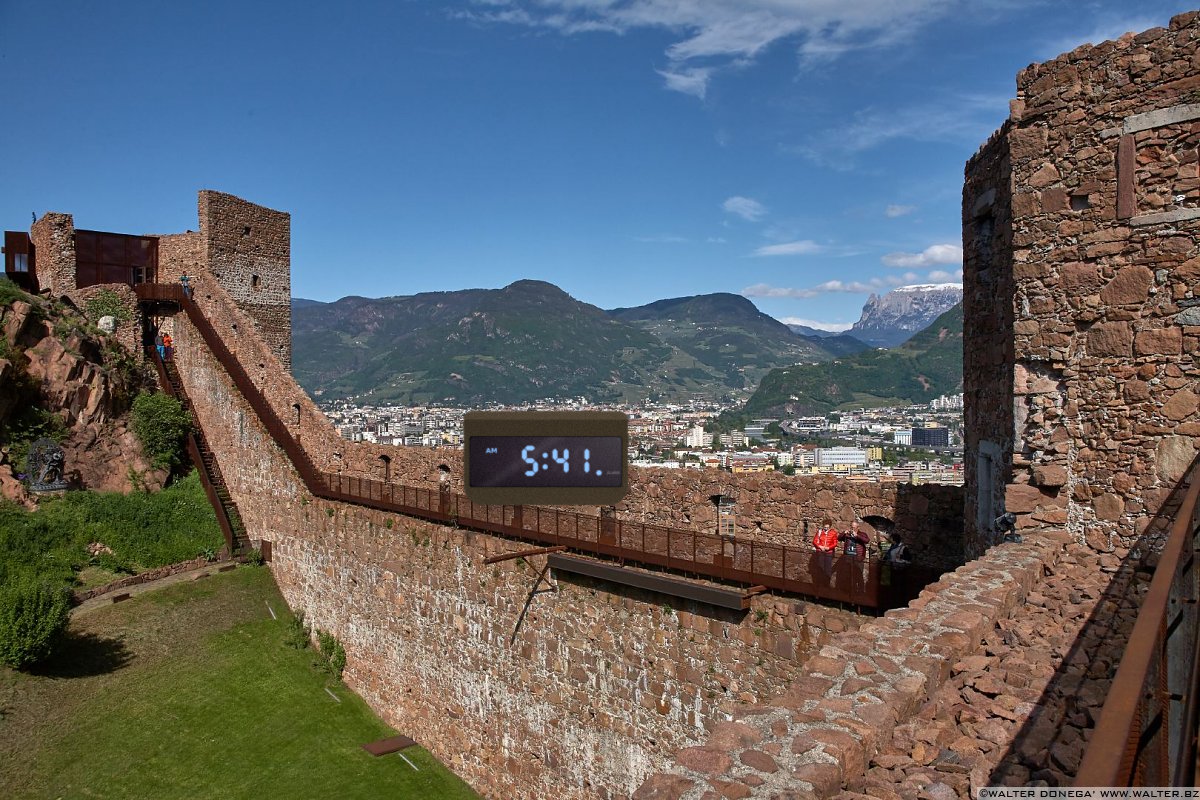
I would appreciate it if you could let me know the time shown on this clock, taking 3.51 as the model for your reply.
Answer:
5.41
